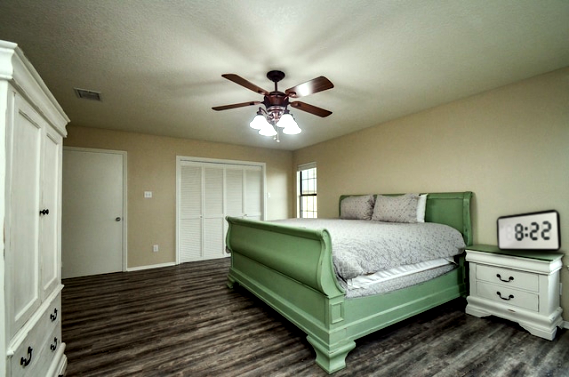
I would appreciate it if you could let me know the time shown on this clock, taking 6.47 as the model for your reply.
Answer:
8.22
